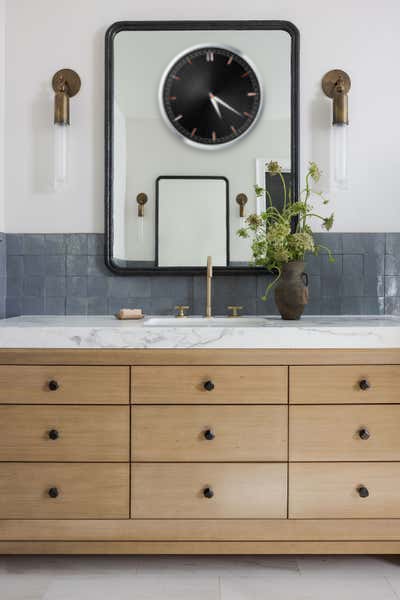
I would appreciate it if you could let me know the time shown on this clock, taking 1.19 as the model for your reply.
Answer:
5.21
